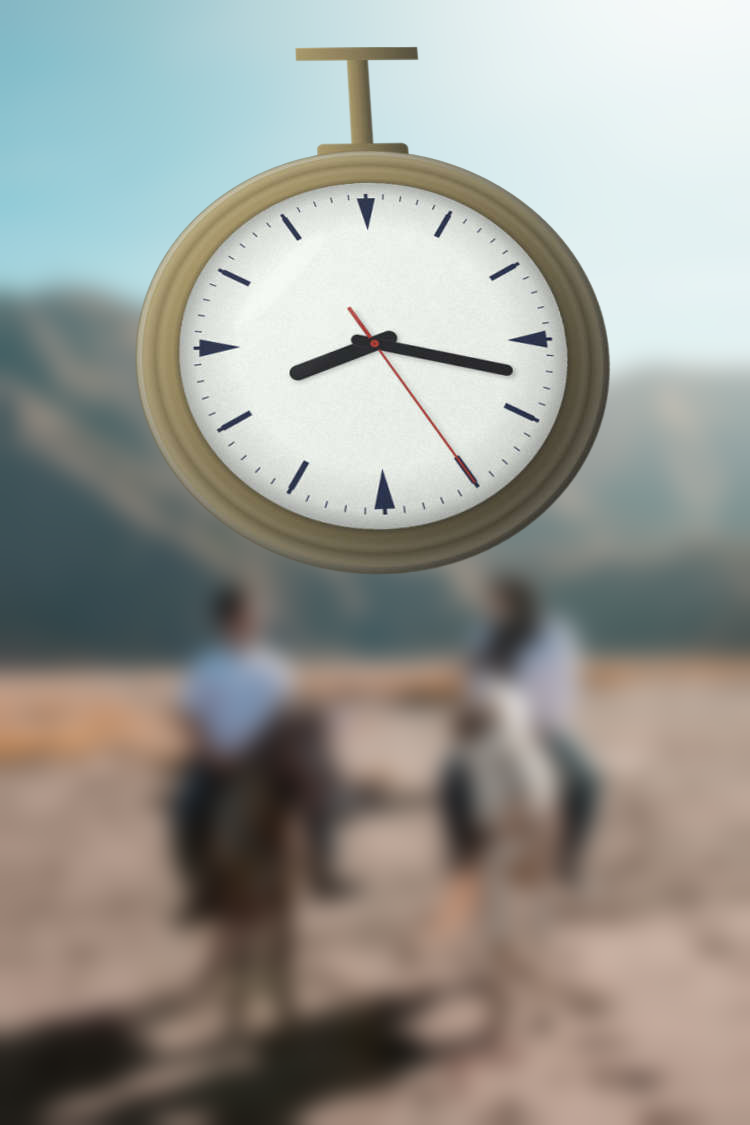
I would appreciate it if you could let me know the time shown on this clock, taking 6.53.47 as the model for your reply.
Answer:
8.17.25
